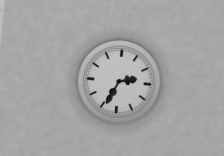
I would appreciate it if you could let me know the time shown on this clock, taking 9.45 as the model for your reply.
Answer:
2.34
